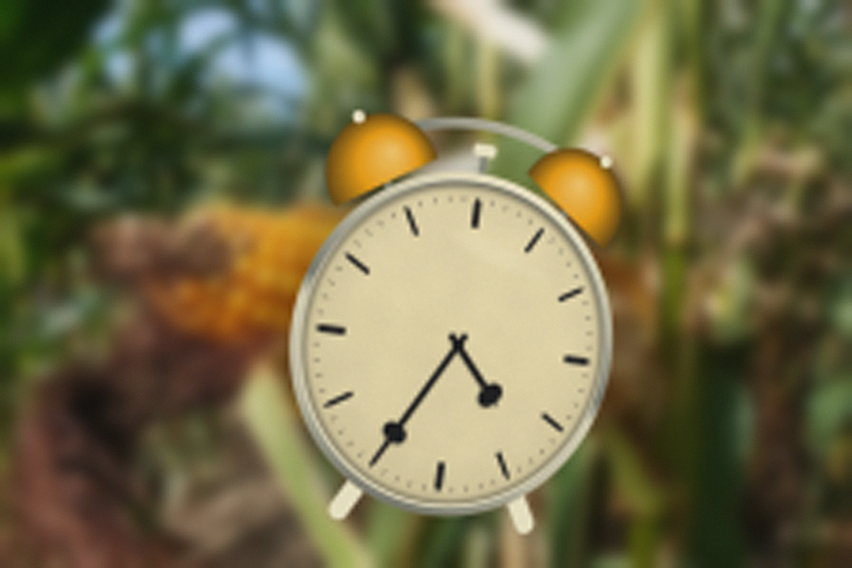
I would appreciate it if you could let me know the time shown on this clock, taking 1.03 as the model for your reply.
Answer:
4.35
